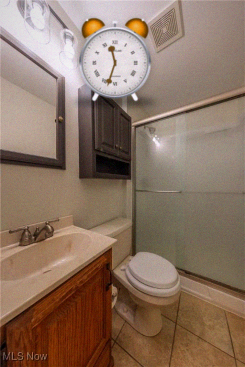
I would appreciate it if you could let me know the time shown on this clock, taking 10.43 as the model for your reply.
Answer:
11.33
